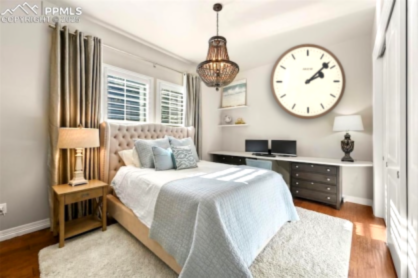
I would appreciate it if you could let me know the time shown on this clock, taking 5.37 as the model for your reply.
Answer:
2.08
